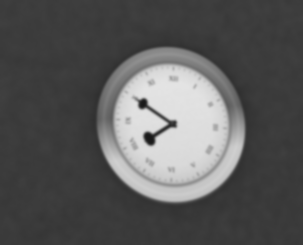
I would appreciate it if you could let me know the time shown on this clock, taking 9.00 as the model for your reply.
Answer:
7.50
